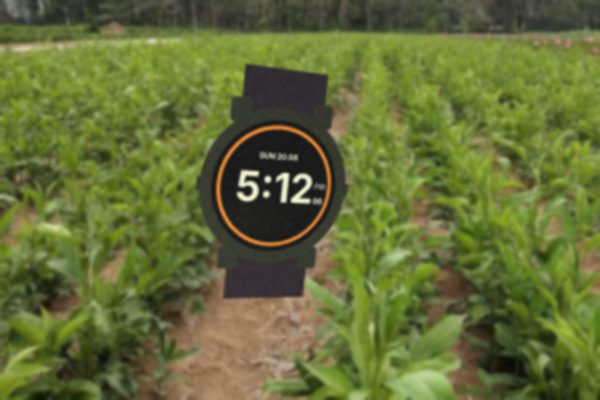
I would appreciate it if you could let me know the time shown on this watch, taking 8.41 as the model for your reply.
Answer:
5.12
